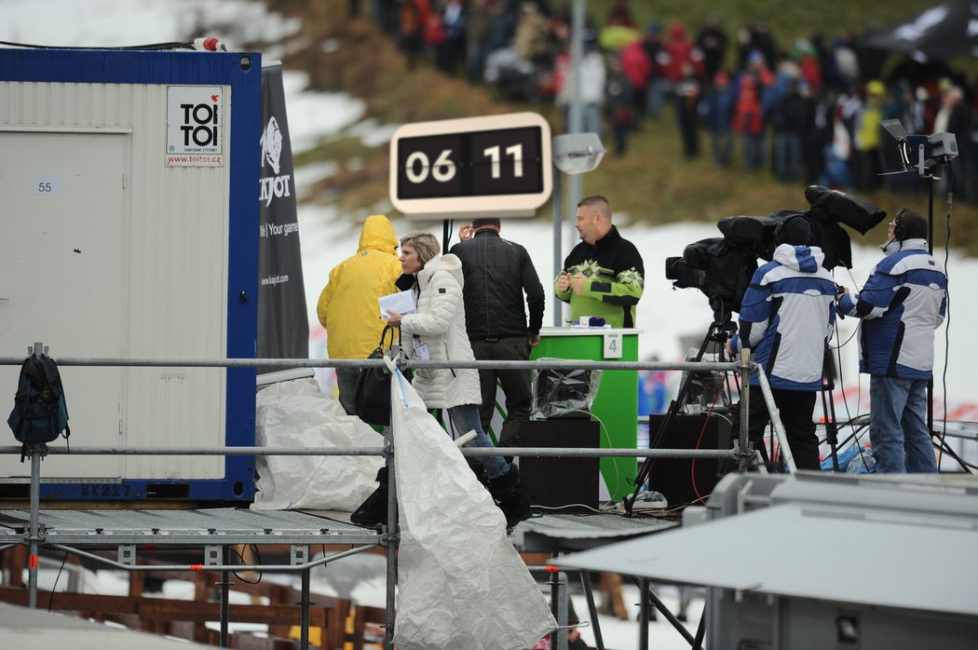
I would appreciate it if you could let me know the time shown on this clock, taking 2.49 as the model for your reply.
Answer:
6.11
